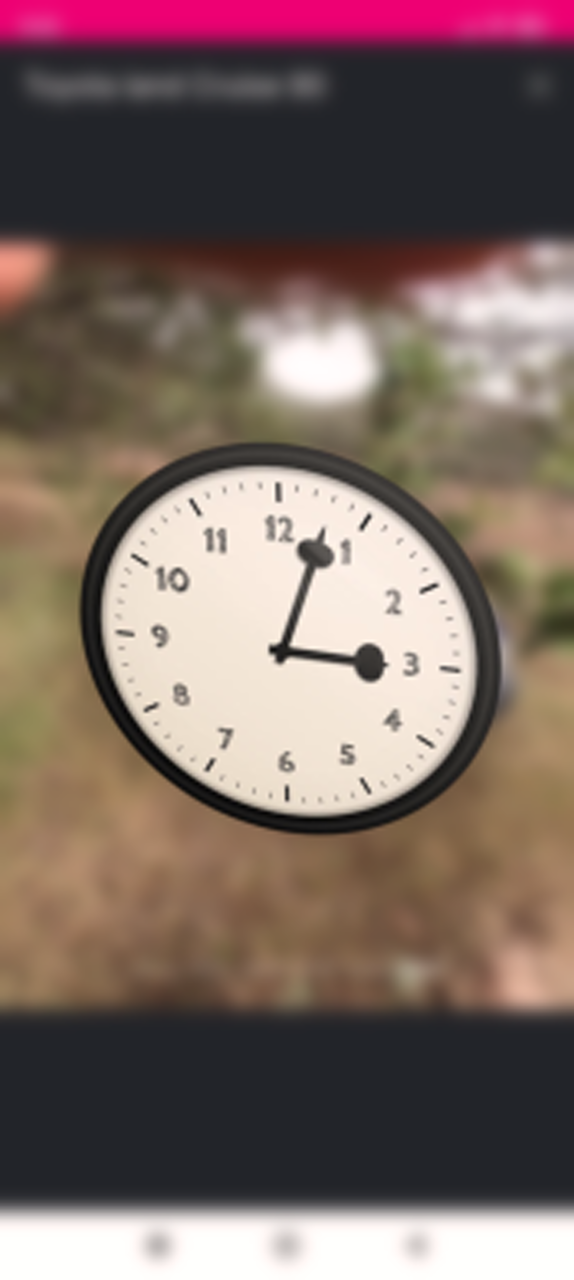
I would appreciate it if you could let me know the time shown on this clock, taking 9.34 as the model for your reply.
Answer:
3.03
